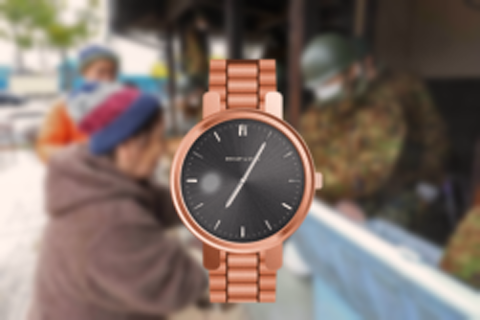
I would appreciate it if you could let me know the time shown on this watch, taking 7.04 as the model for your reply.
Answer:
7.05
